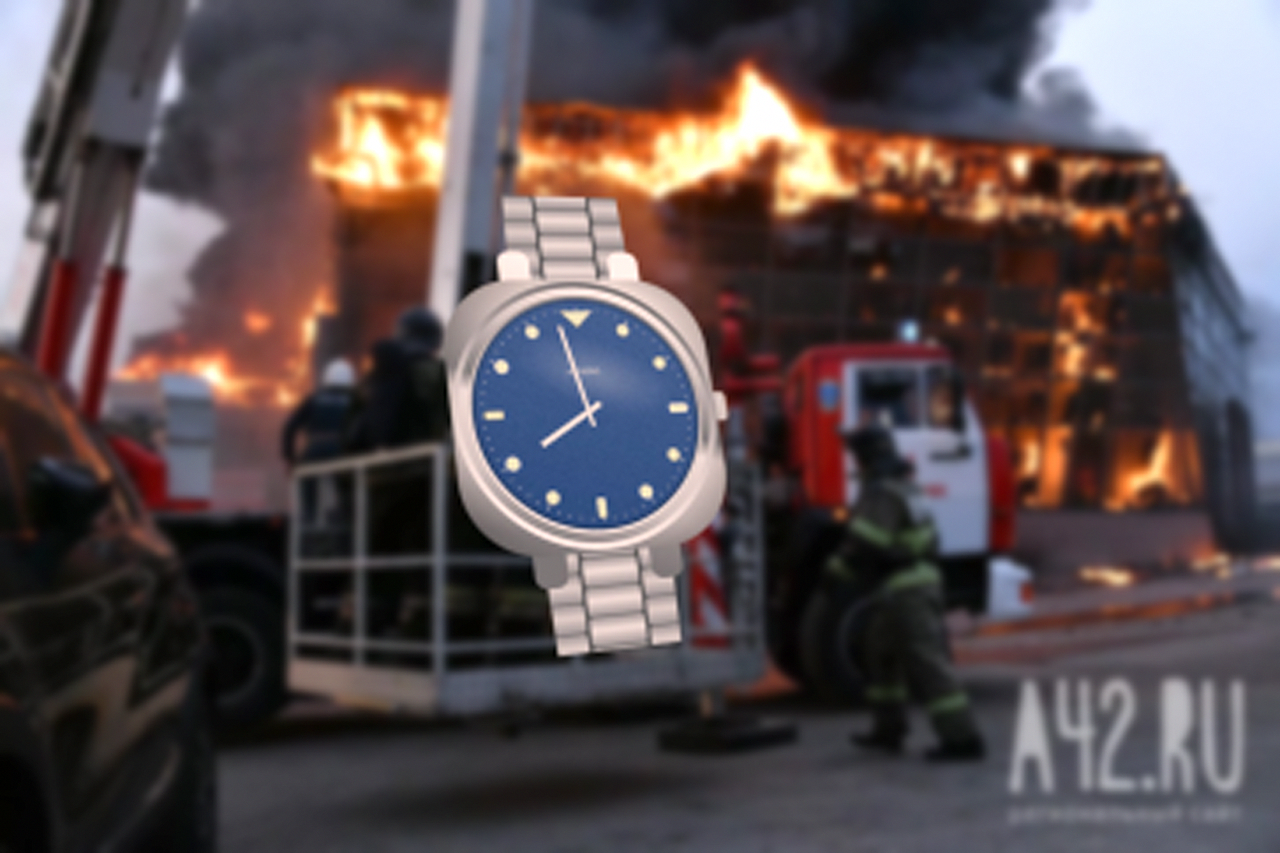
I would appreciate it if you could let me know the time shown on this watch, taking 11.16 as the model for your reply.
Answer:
7.58
